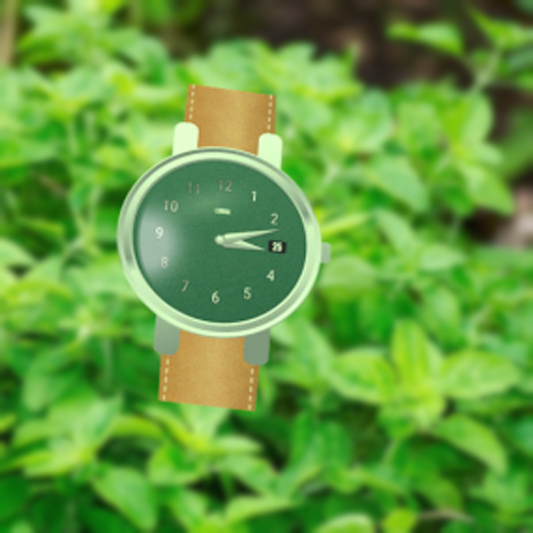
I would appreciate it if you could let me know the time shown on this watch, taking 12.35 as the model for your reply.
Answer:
3.12
